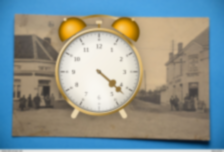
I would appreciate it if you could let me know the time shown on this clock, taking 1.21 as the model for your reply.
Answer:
4.22
